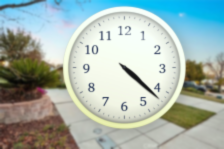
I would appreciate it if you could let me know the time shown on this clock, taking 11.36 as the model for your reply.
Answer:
4.22
